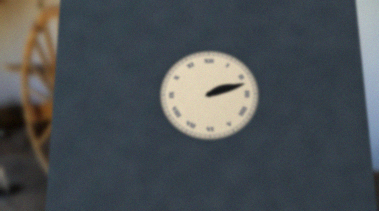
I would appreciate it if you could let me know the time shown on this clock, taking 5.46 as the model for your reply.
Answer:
2.12
